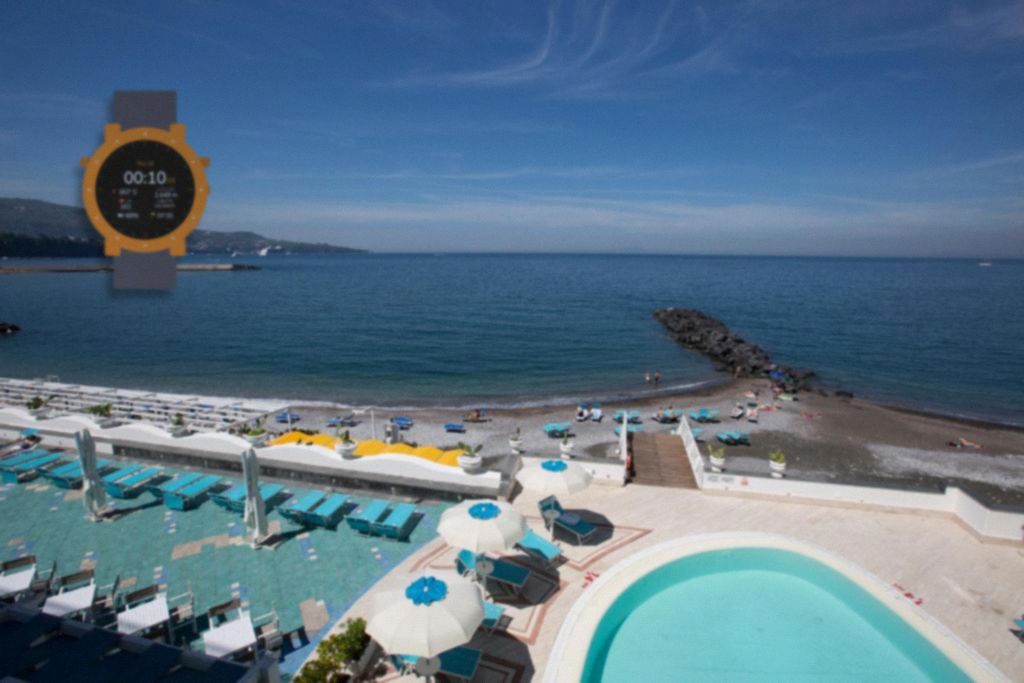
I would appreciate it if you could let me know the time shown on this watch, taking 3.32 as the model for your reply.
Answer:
0.10
